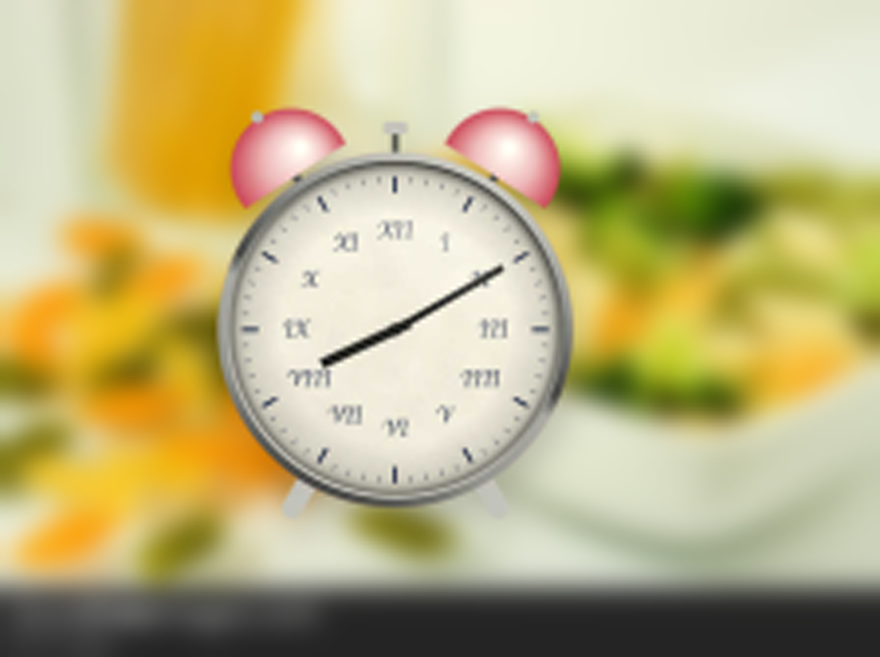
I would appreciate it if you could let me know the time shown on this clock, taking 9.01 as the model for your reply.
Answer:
8.10
